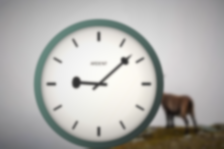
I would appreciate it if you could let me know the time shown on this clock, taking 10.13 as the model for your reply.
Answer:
9.08
